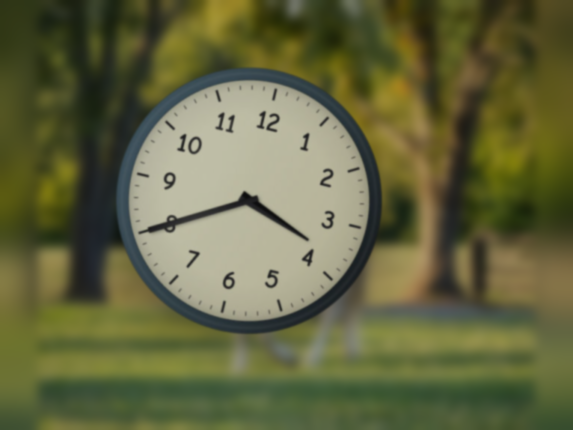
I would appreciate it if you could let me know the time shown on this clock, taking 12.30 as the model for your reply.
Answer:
3.40
